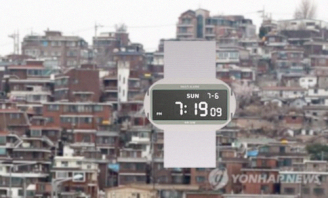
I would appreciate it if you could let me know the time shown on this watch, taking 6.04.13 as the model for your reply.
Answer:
7.19.09
